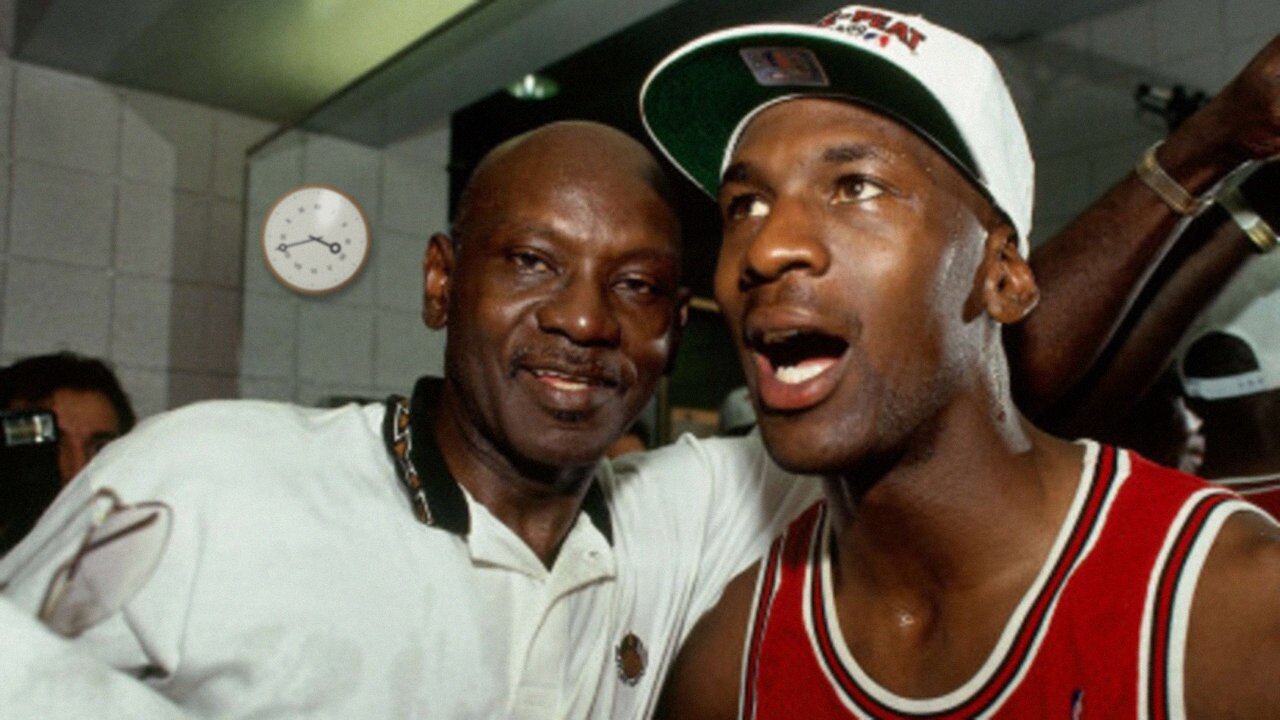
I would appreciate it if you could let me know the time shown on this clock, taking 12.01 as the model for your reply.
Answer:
3.42
